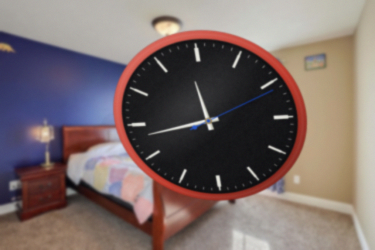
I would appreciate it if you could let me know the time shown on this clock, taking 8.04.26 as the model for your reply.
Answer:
11.43.11
